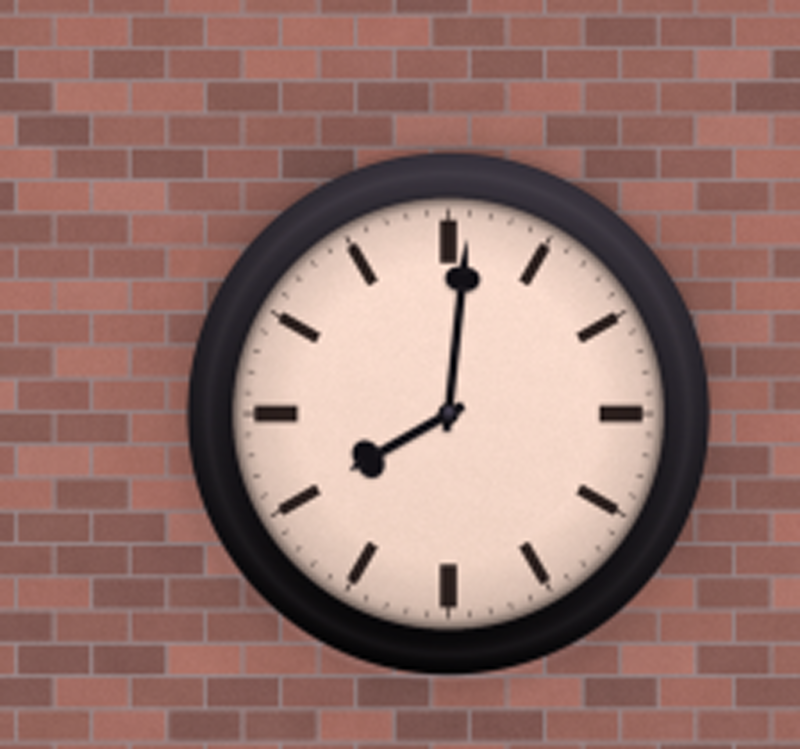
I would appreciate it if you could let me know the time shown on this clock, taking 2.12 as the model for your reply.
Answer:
8.01
